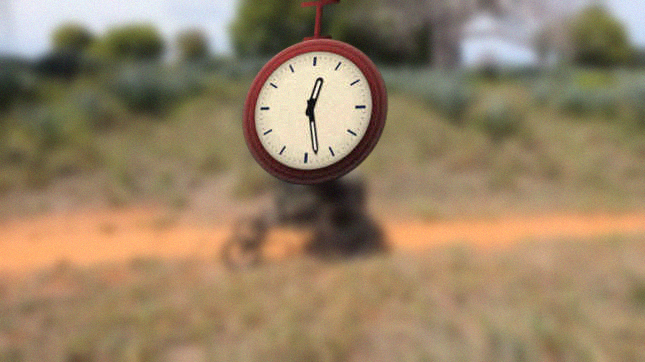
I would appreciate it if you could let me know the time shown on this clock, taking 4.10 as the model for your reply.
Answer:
12.28
